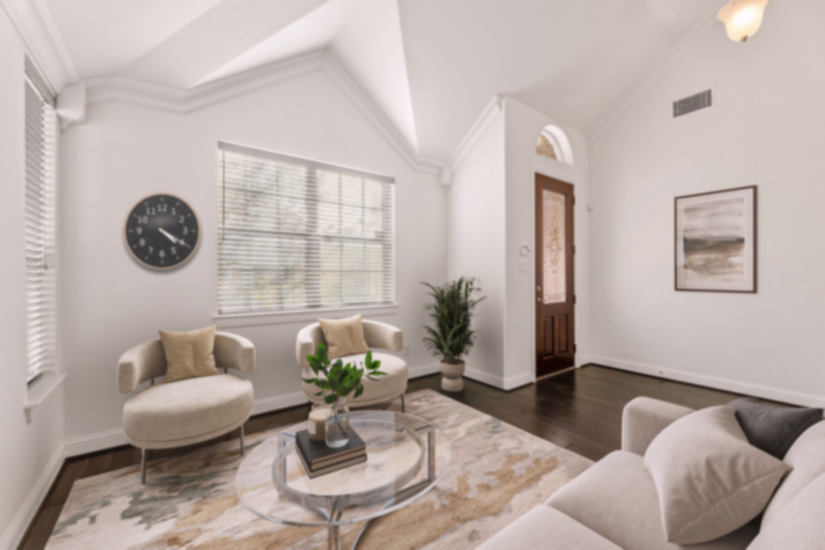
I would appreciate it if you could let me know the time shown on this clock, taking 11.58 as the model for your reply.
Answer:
4.20
